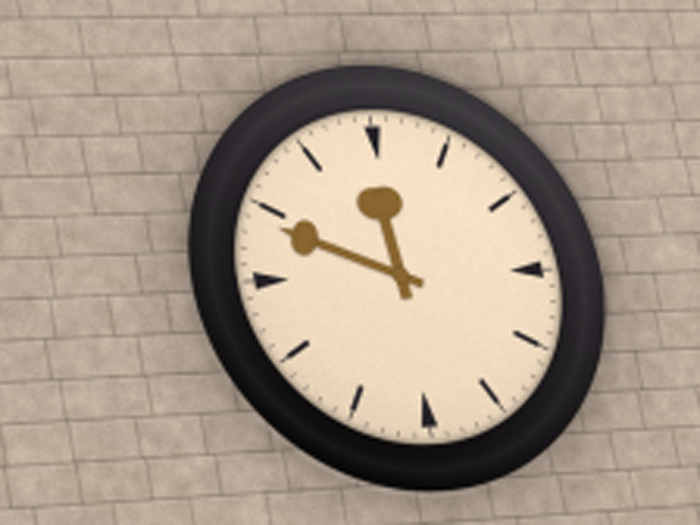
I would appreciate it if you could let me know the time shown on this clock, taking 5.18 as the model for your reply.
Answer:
11.49
